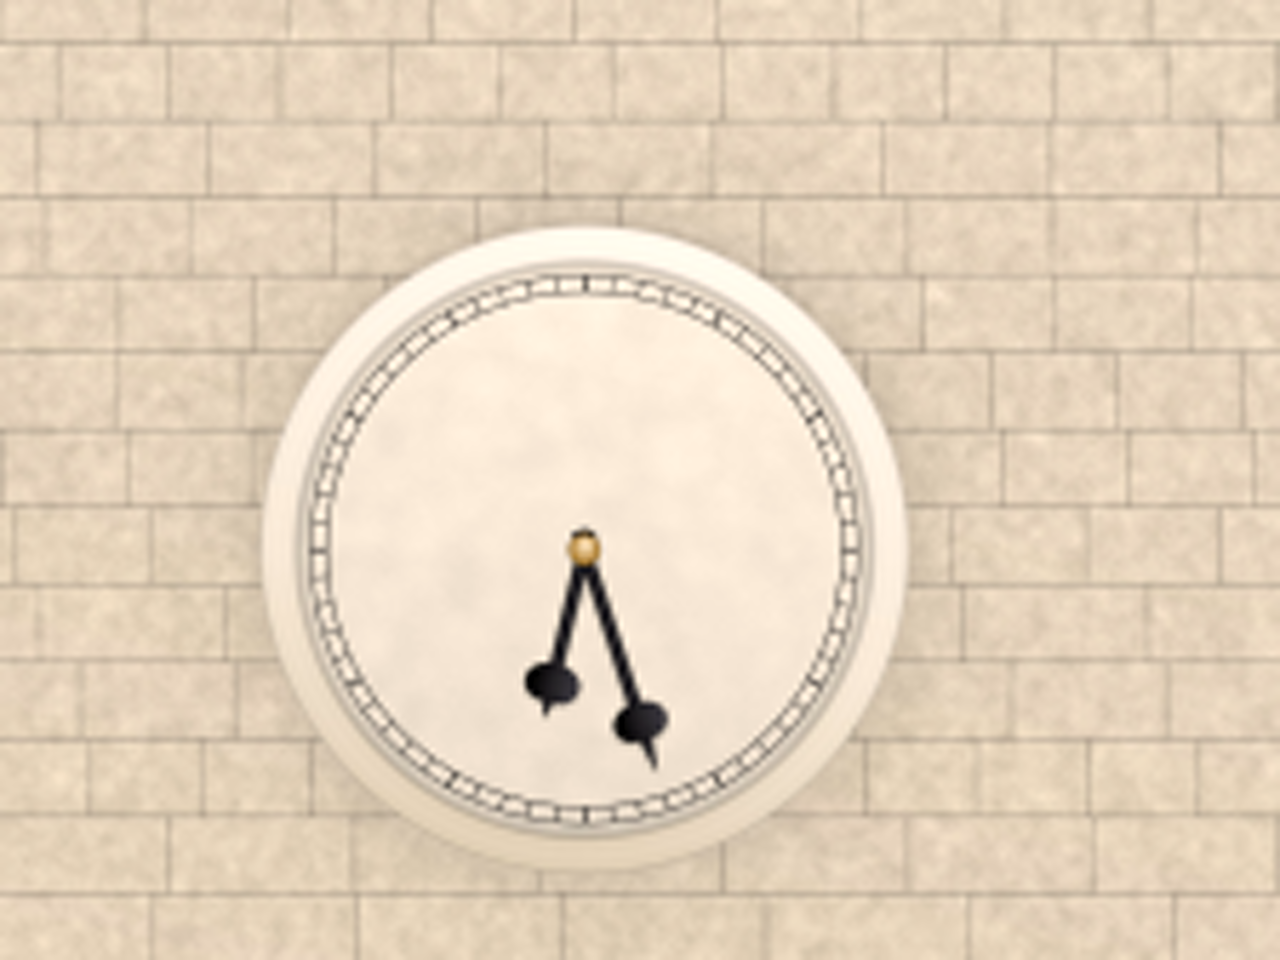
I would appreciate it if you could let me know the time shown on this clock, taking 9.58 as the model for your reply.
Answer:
6.27
